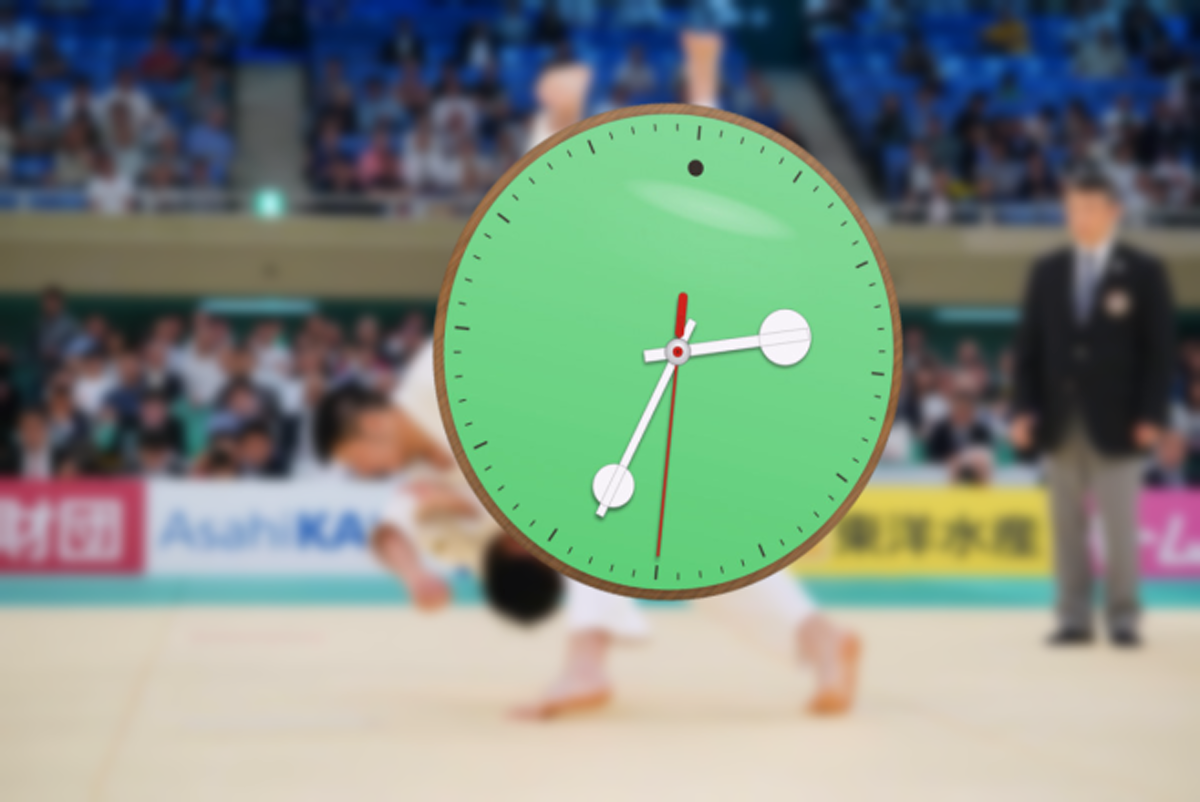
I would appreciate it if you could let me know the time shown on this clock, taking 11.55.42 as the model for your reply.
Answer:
2.33.30
